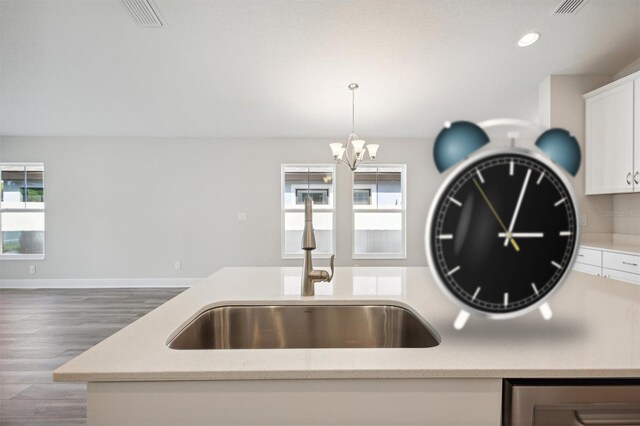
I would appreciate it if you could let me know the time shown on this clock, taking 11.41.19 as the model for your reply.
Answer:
3.02.54
